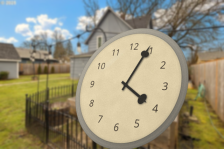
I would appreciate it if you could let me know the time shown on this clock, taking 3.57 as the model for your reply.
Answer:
4.04
